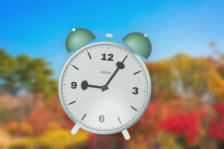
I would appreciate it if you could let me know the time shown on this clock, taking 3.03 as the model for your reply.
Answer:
9.05
